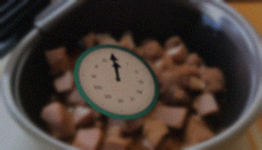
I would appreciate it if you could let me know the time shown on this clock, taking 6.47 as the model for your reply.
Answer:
11.59
